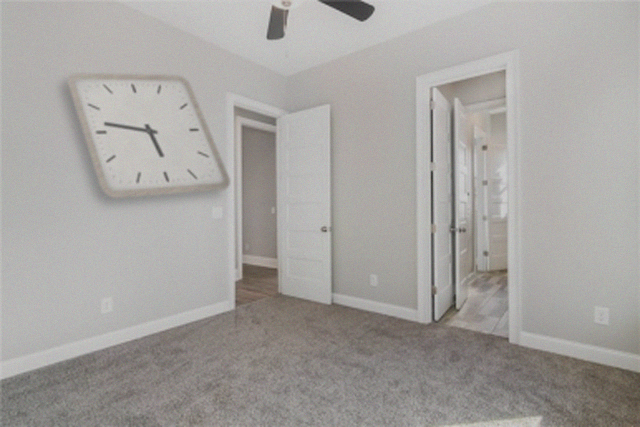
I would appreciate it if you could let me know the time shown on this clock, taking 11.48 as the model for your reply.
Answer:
5.47
